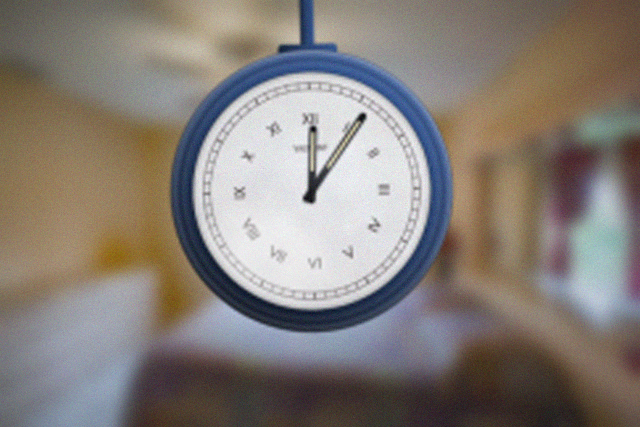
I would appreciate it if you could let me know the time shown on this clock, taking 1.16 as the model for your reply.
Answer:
12.06
